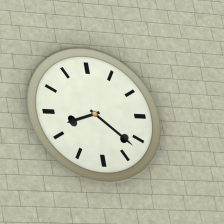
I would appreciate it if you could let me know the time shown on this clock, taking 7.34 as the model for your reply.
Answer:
8.22
